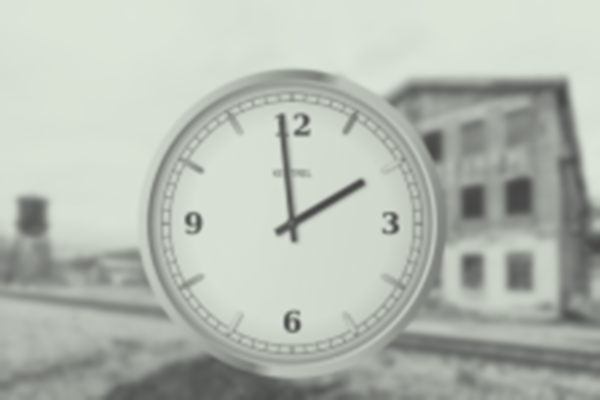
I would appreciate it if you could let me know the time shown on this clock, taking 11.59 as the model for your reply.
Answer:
1.59
